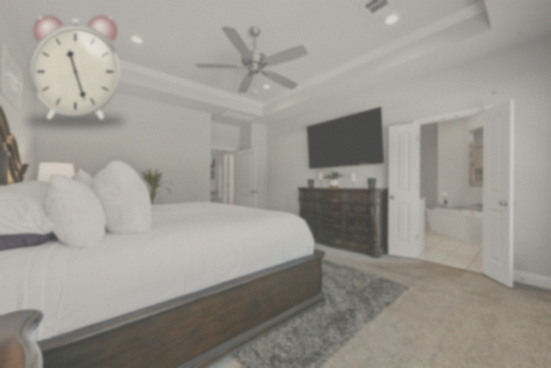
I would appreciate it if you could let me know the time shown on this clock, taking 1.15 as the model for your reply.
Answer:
11.27
